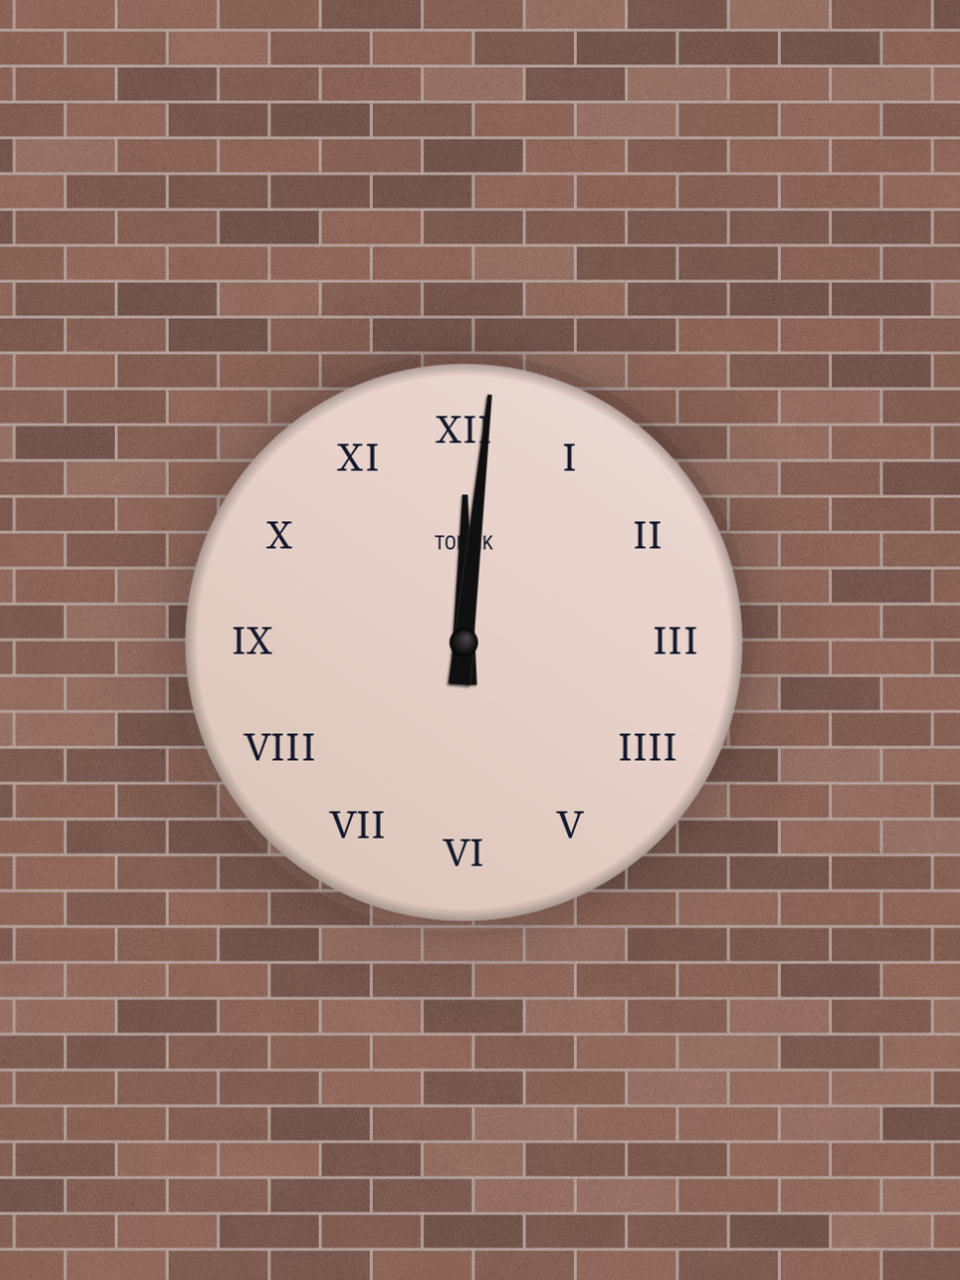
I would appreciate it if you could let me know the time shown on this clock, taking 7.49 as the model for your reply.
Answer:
12.01
